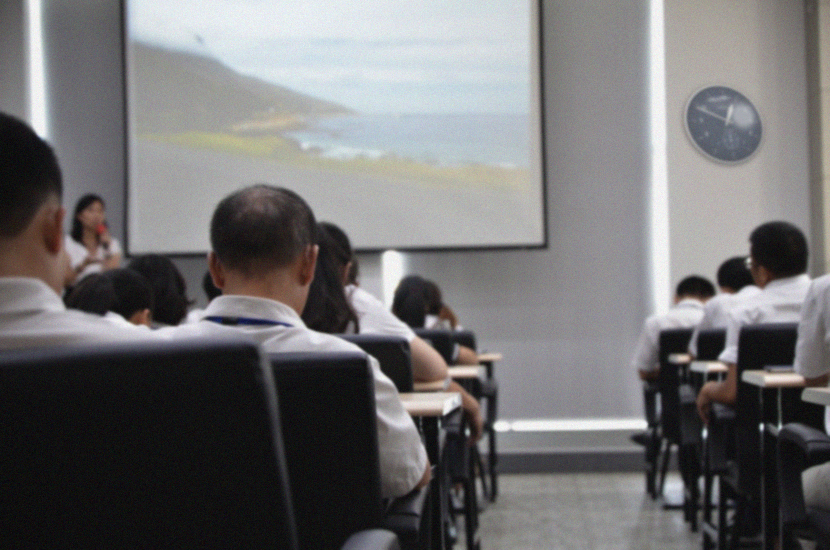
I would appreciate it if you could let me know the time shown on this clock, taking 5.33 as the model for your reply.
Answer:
12.49
